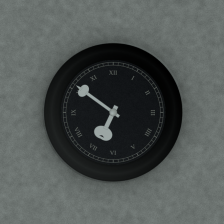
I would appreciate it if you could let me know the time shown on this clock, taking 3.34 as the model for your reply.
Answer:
6.51
